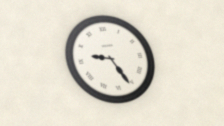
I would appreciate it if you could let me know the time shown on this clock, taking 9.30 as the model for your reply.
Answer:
9.26
